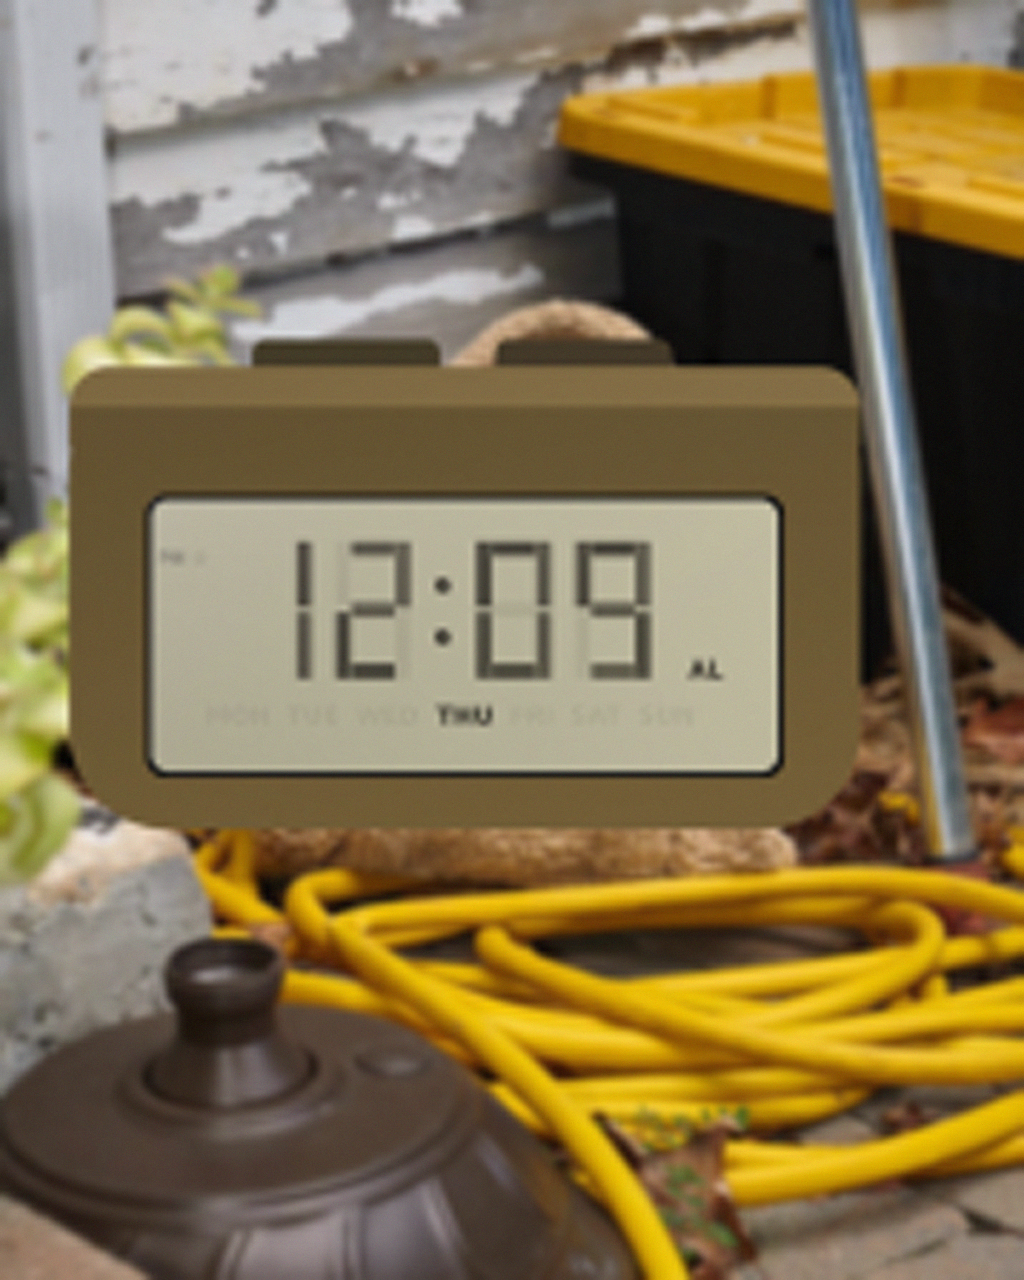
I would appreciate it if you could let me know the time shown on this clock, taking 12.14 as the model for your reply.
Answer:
12.09
